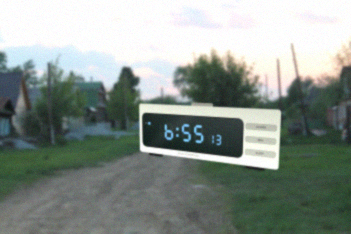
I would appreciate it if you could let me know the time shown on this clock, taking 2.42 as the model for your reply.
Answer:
6.55
